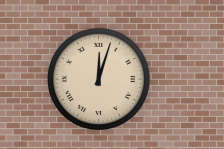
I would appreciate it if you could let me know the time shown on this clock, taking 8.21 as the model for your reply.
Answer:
12.03
